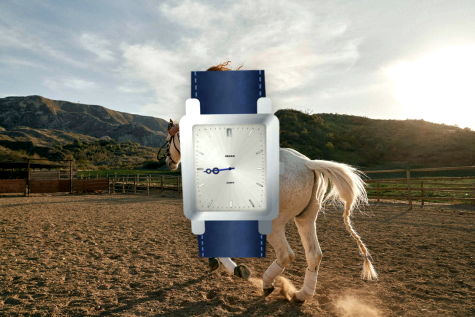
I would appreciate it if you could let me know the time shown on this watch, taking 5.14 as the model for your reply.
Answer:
8.44
